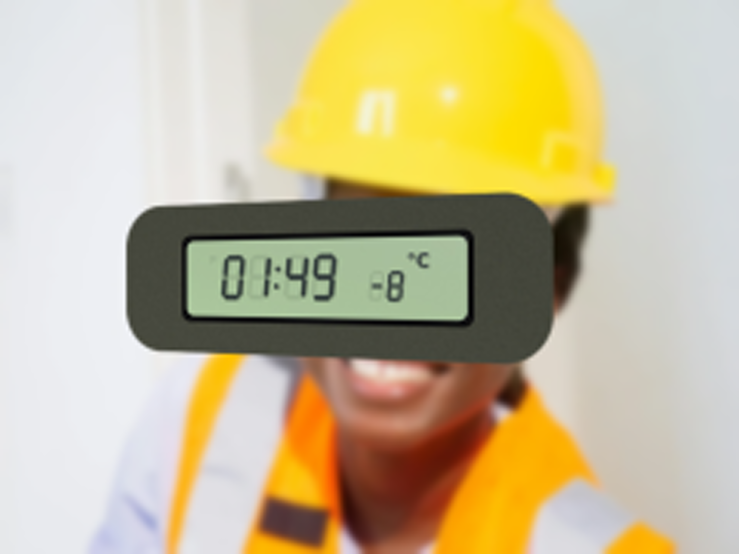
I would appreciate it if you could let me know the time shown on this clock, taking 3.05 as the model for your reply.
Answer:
1.49
